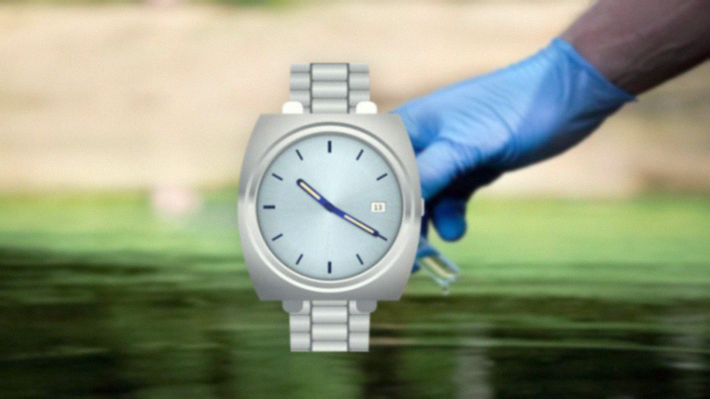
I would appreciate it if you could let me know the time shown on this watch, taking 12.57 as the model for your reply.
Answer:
10.20
